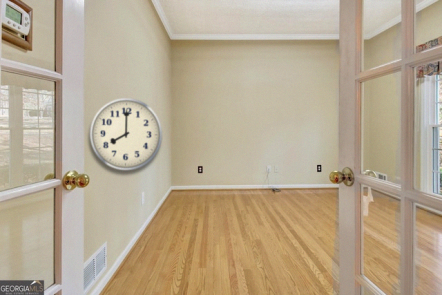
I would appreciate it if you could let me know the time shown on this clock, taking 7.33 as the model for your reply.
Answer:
8.00
